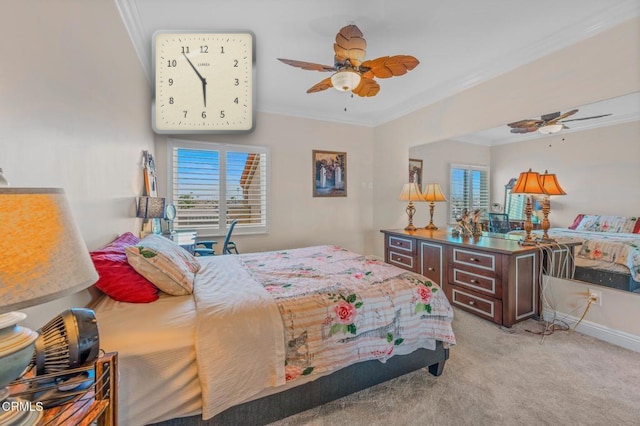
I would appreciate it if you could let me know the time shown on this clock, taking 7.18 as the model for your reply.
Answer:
5.54
